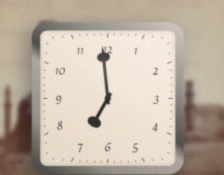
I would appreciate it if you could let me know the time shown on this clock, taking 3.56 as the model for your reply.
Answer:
6.59
